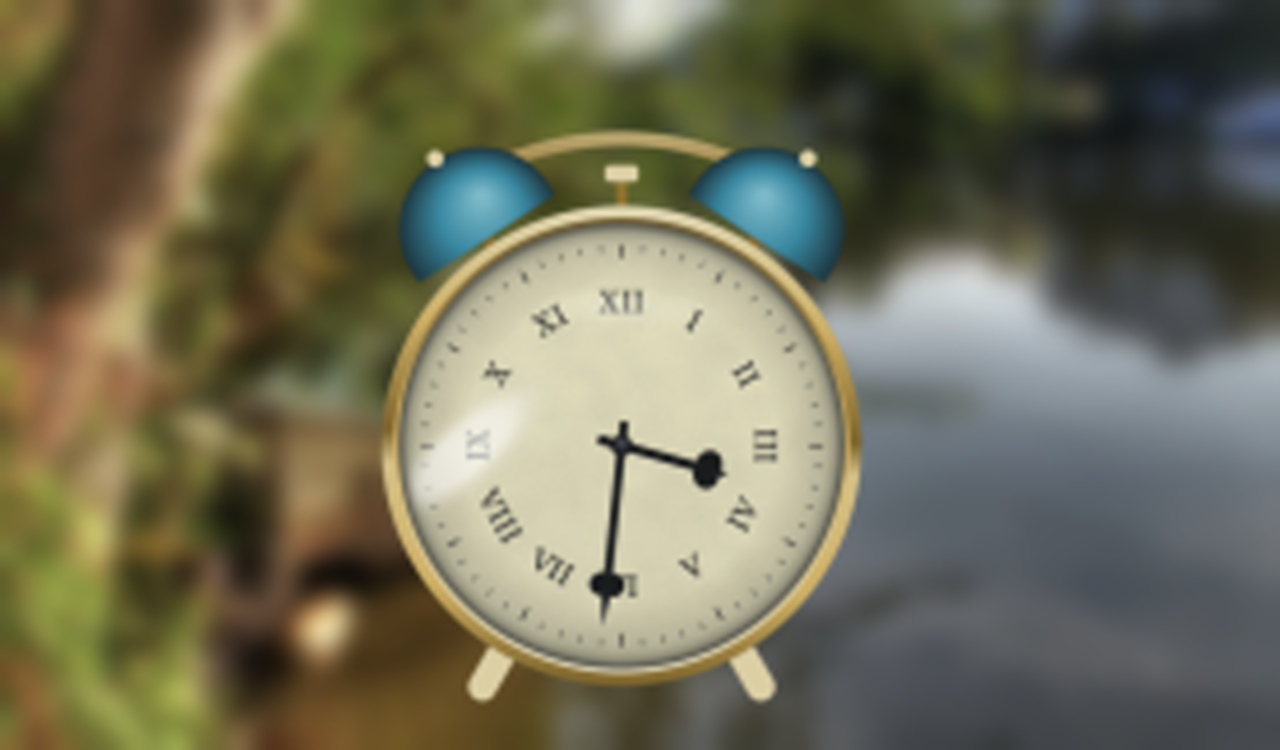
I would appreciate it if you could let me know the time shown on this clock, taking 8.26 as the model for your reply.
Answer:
3.31
